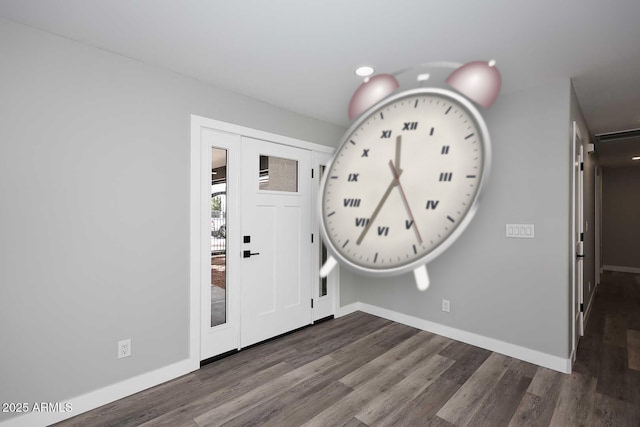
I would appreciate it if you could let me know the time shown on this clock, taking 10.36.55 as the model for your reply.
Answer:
11.33.24
